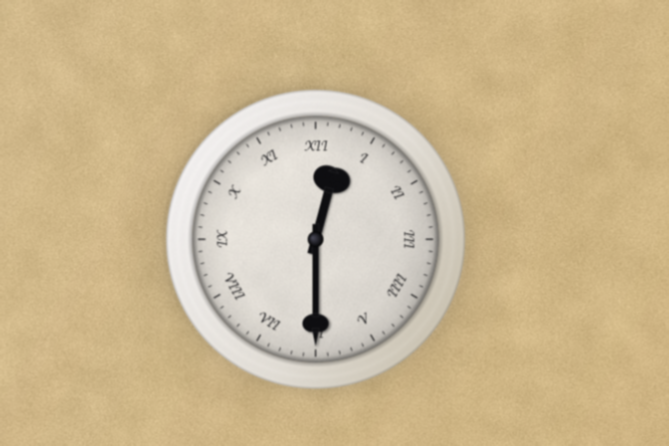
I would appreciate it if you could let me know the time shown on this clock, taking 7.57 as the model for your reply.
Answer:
12.30
